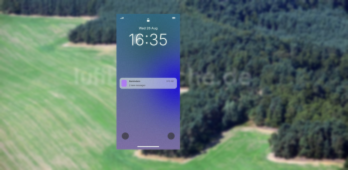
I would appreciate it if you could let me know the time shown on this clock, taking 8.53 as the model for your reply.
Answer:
16.35
